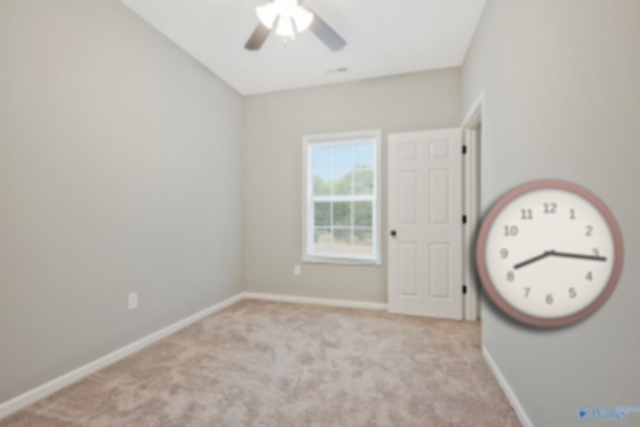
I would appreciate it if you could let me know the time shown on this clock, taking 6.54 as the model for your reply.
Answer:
8.16
